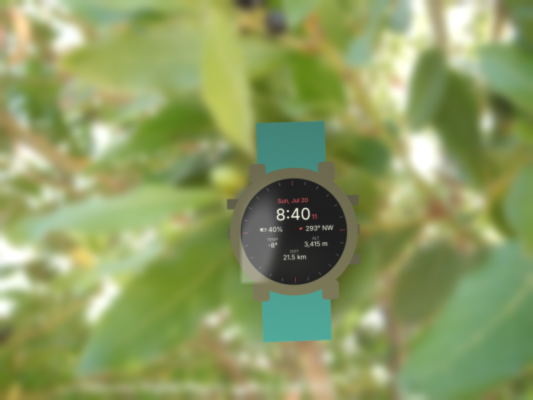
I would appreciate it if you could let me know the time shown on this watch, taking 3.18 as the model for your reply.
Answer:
8.40
